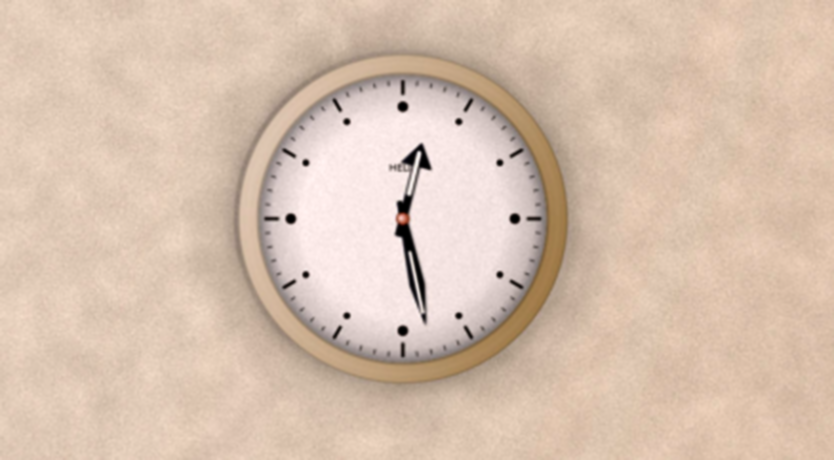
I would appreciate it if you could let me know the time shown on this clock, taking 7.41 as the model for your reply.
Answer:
12.28
